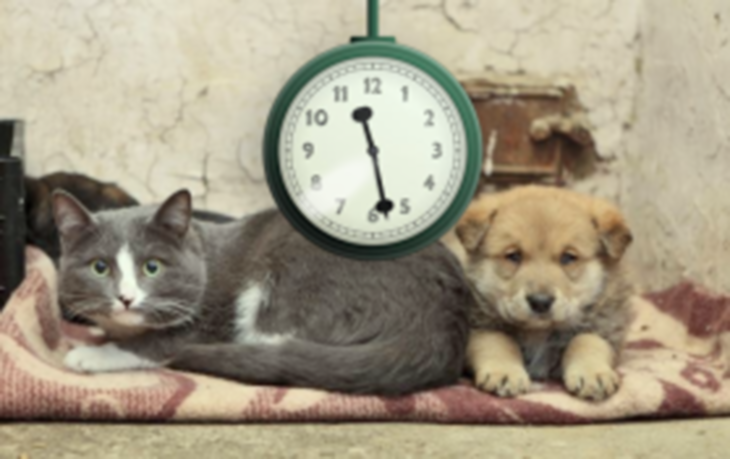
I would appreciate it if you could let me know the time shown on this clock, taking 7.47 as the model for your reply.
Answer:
11.28
